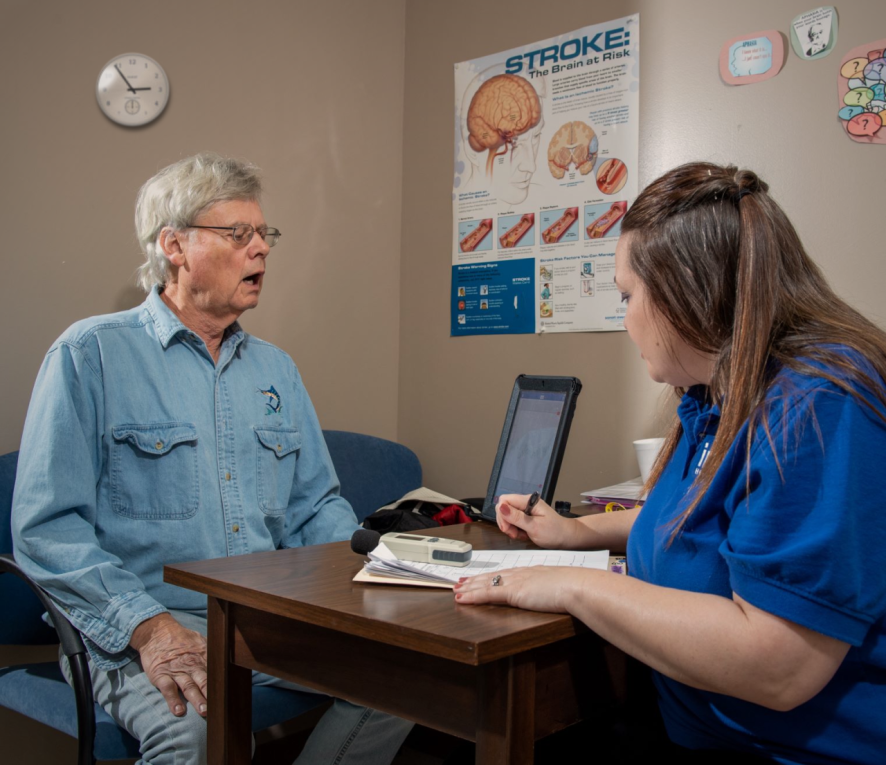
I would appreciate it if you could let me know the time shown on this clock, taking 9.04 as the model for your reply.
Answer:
2.54
